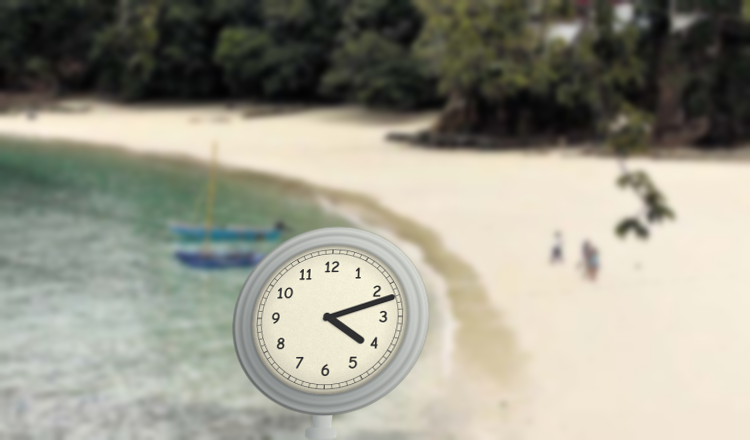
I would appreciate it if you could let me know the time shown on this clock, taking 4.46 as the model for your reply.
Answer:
4.12
